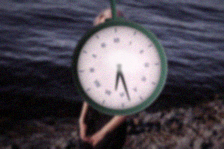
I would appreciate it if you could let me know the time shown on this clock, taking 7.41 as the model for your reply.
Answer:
6.28
